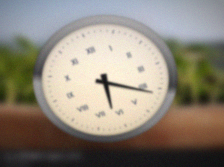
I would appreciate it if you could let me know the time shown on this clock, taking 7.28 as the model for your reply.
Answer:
6.21
